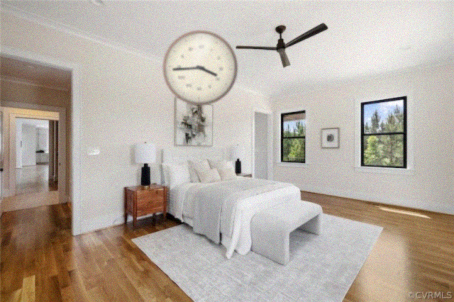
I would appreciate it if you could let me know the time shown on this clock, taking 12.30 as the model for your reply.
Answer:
3.44
